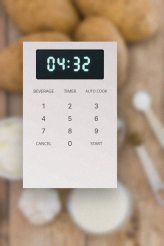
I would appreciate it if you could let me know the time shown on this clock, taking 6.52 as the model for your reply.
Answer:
4.32
